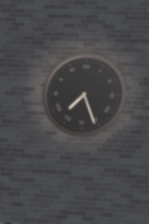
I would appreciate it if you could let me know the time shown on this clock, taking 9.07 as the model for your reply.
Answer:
7.26
